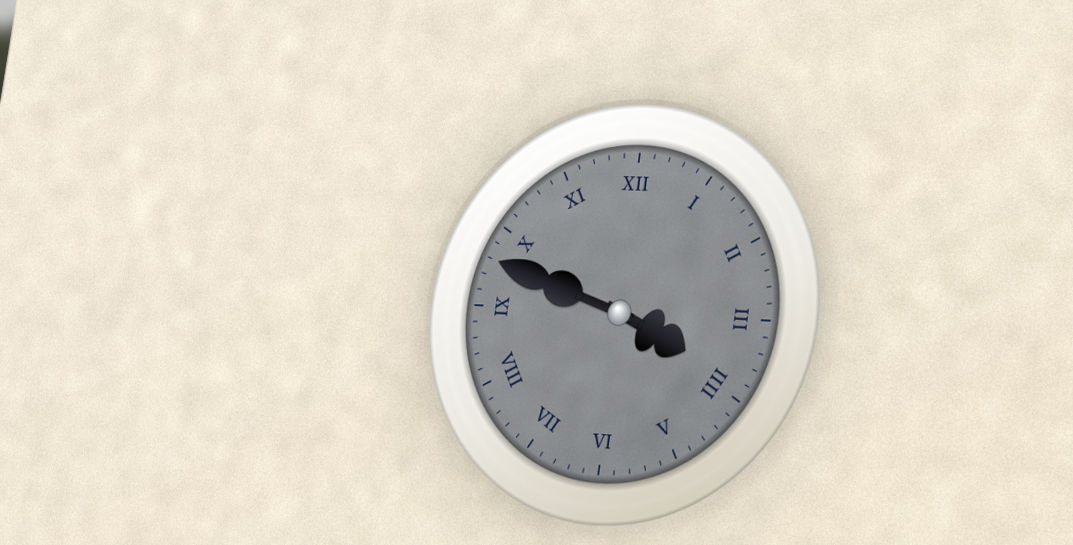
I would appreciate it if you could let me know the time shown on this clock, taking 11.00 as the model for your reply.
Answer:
3.48
